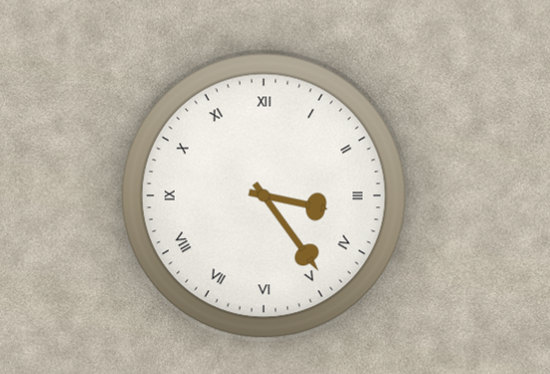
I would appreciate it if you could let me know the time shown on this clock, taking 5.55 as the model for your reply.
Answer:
3.24
